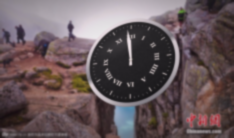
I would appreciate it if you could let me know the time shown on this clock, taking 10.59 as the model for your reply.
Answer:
11.59
